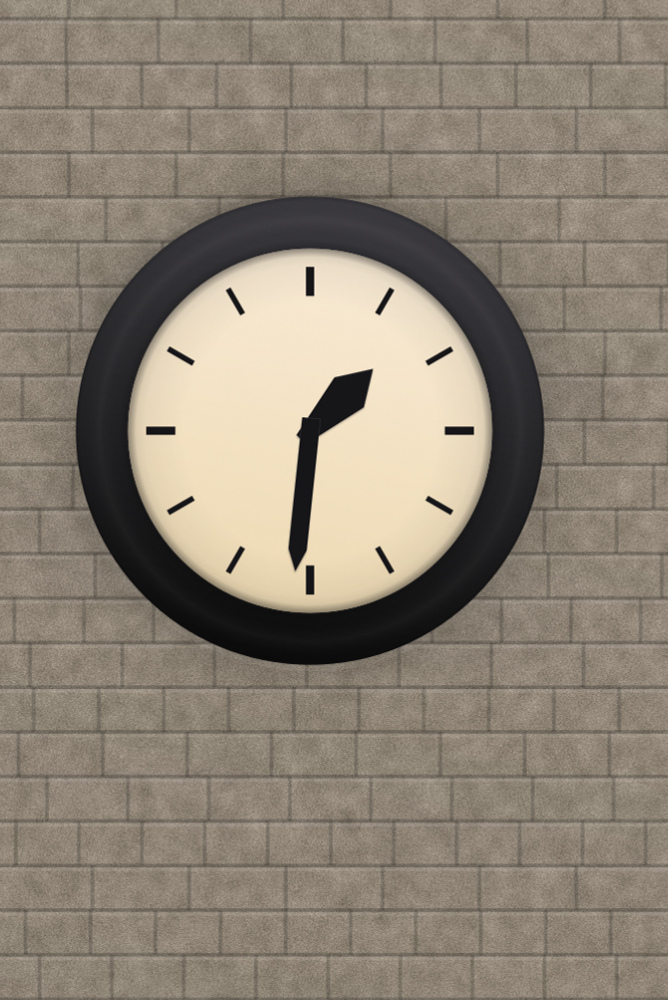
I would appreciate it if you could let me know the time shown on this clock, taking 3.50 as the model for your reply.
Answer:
1.31
